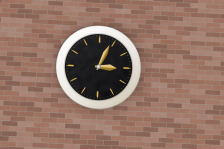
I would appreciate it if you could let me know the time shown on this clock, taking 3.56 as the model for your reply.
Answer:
3.04
